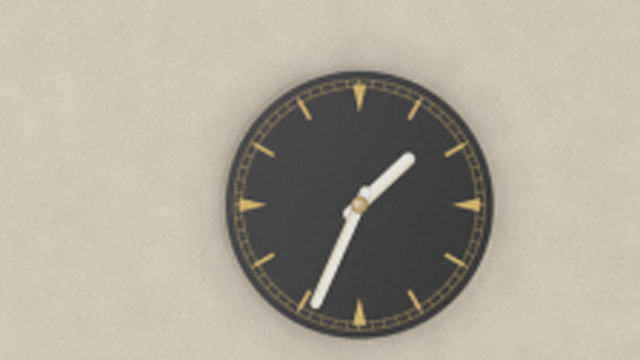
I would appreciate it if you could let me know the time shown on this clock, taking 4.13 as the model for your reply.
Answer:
1.34
